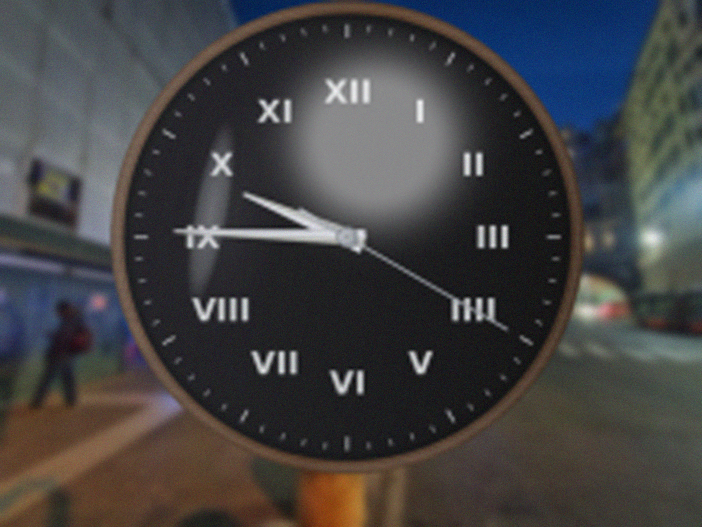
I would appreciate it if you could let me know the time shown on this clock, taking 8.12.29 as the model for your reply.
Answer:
9.45.20
